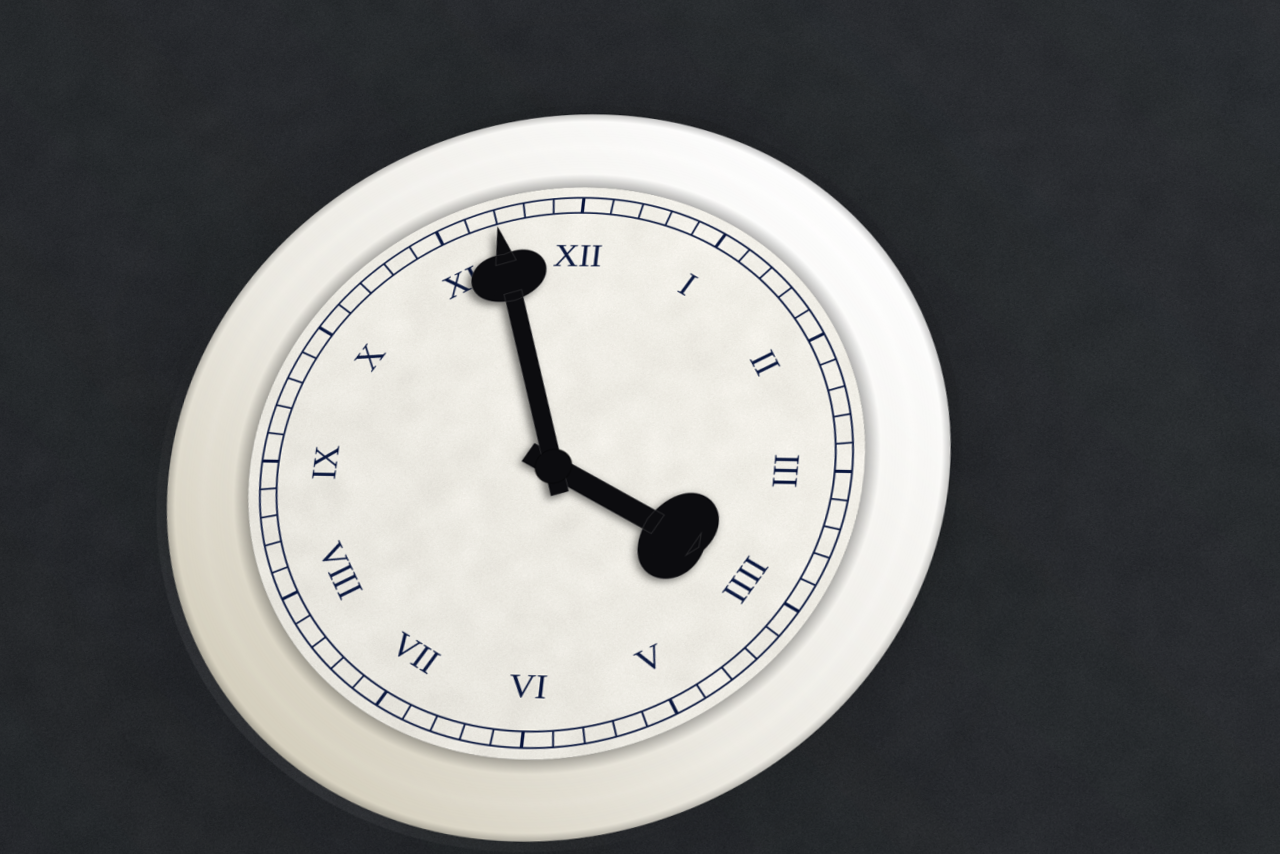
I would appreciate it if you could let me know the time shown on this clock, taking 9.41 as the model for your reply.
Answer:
3.57
